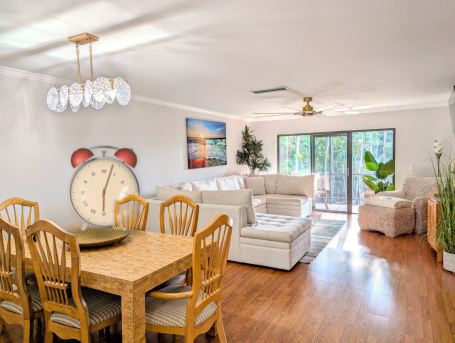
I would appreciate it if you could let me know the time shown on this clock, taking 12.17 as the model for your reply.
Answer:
6.03
